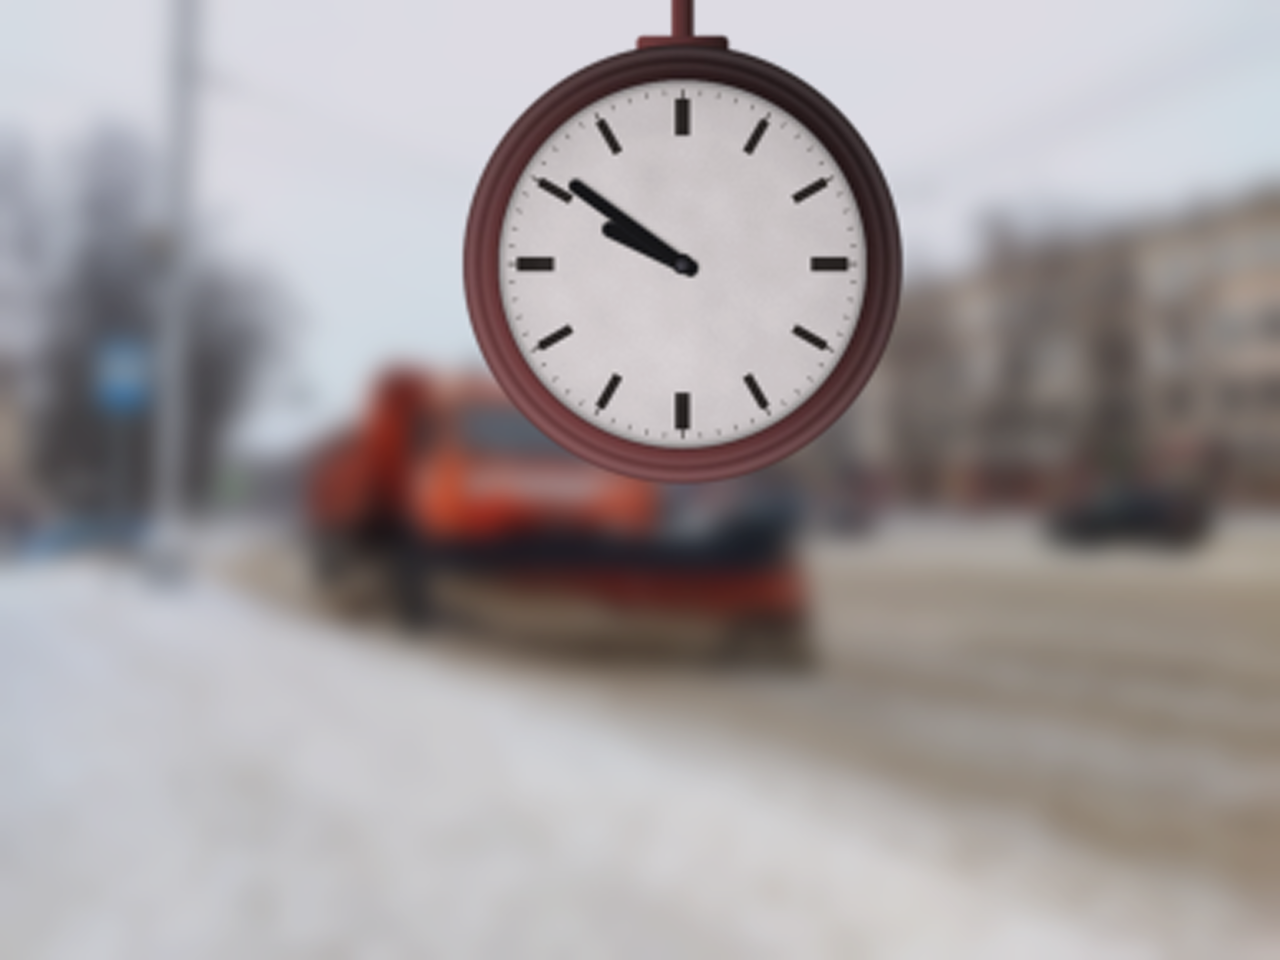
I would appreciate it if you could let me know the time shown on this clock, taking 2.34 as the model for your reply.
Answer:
9.51
